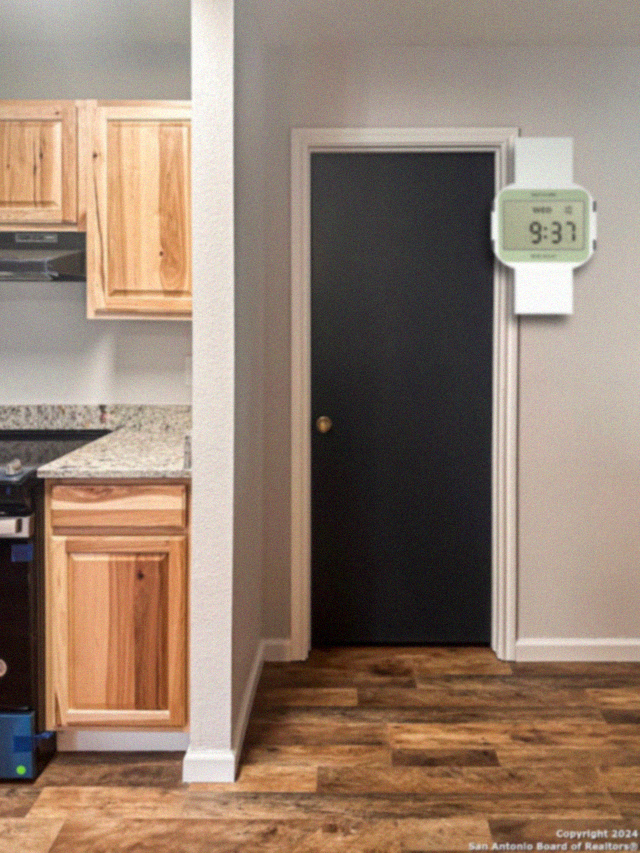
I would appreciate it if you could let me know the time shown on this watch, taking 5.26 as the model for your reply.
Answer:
9.37
